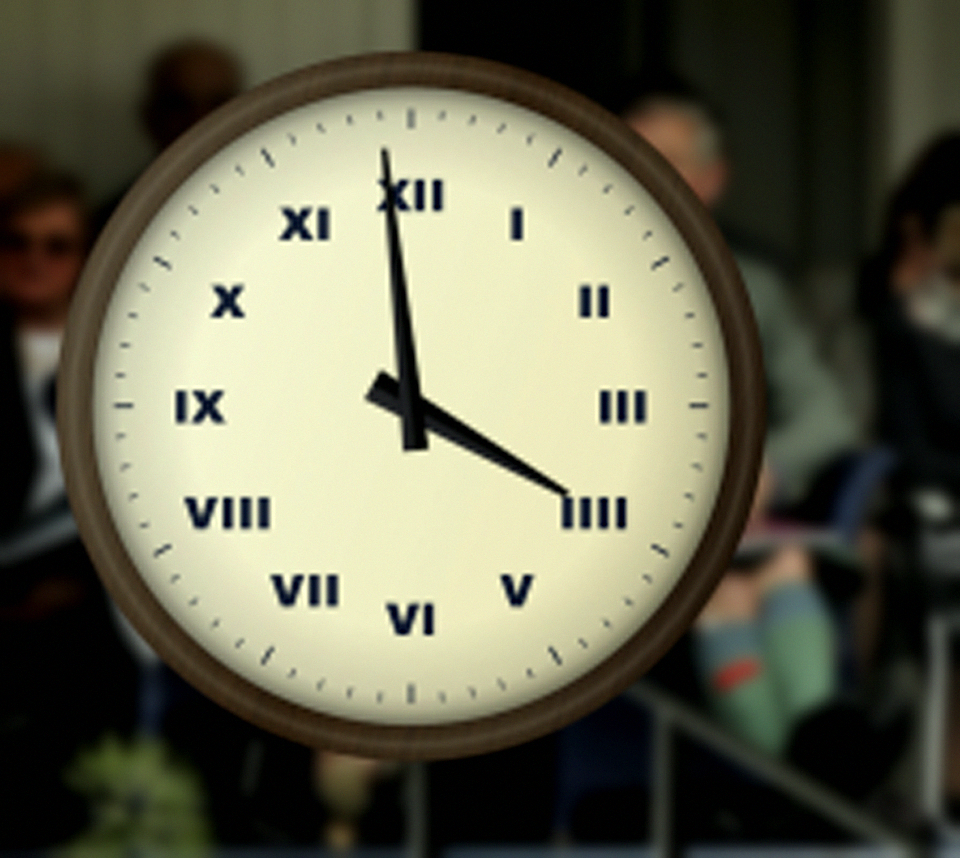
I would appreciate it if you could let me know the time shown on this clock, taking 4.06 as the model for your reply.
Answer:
3.59
